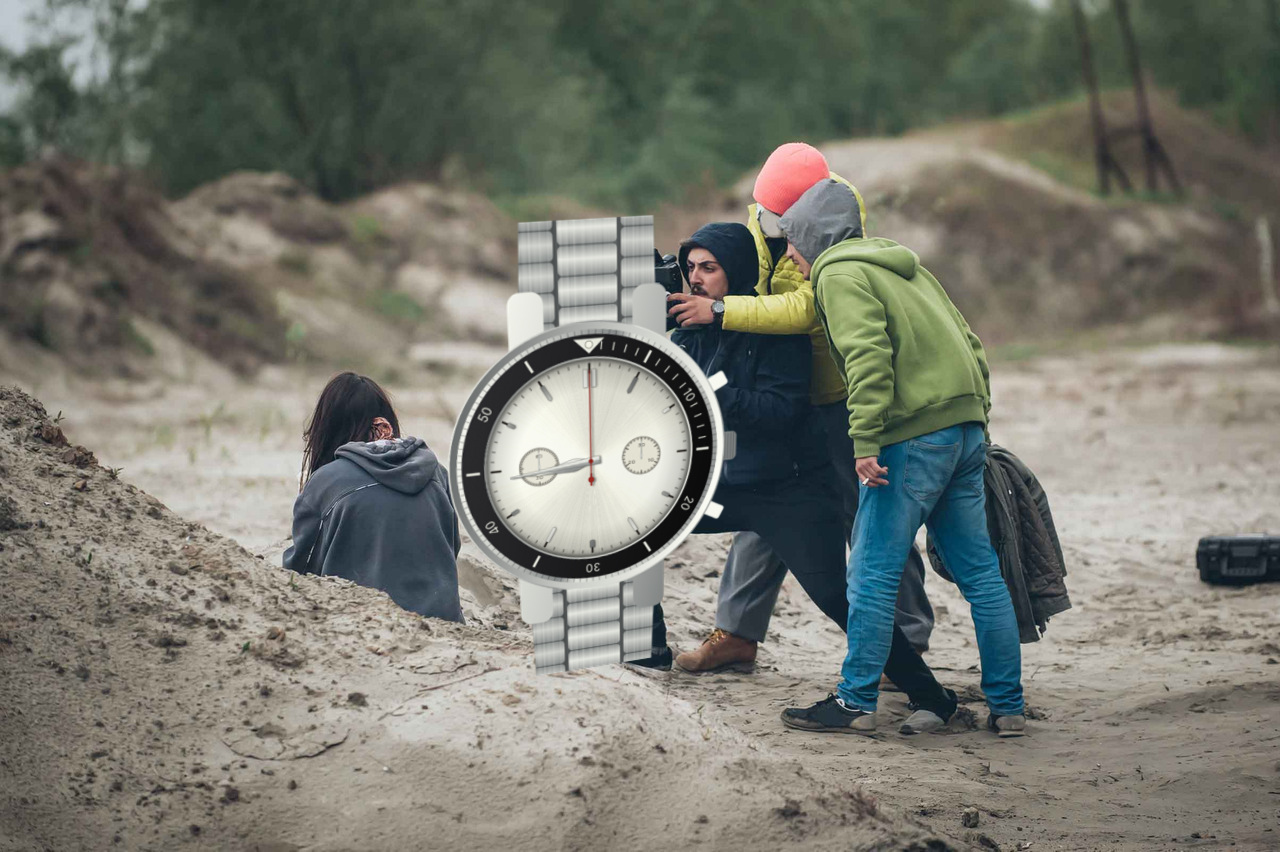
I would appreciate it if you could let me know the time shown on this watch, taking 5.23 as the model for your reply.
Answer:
8.44
